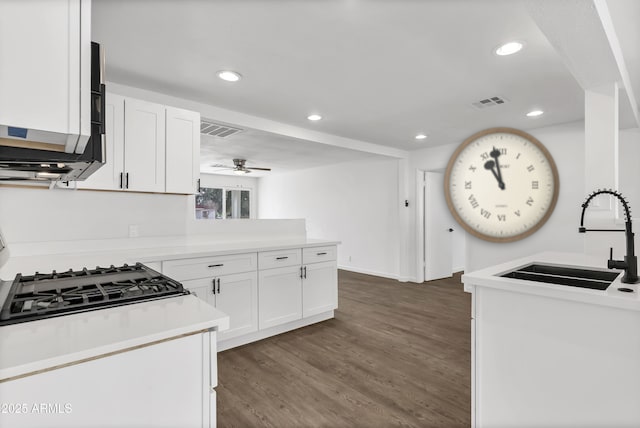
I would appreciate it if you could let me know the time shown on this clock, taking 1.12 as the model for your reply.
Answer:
10.58
